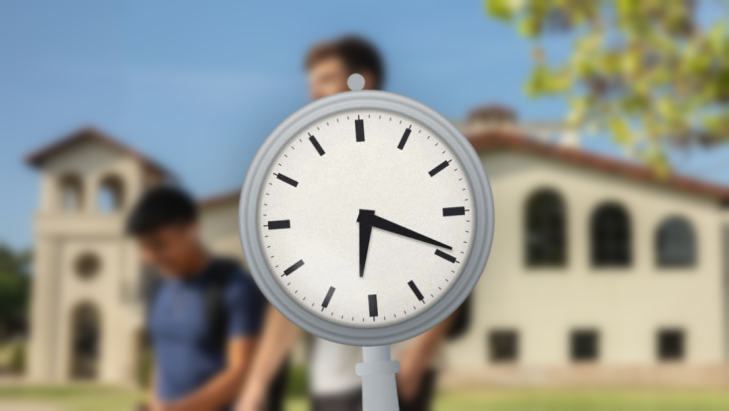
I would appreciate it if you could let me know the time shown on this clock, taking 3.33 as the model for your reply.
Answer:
6.19
